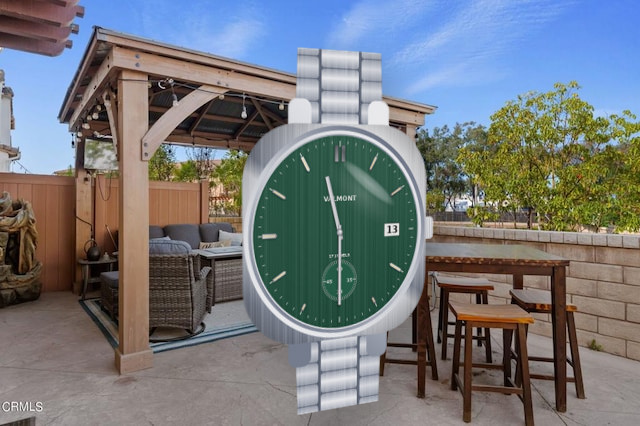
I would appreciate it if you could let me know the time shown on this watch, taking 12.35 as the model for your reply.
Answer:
11.30
